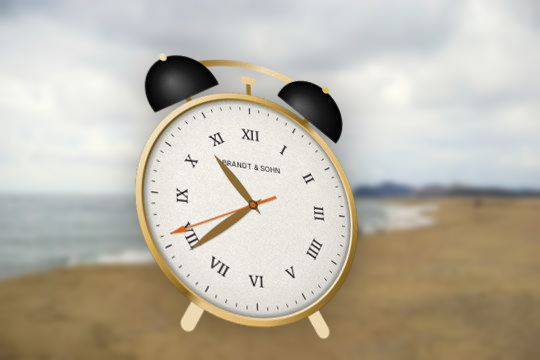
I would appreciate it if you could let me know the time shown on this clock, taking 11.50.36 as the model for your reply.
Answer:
10.38.41
